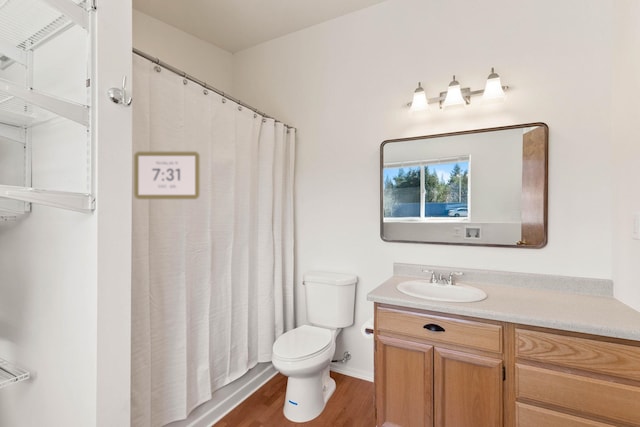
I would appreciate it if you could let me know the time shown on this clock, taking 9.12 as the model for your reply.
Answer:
7.31
